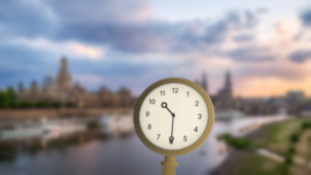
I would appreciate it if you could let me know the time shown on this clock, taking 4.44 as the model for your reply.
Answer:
10.30
